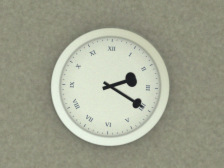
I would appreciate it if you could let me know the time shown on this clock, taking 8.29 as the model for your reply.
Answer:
2.20
